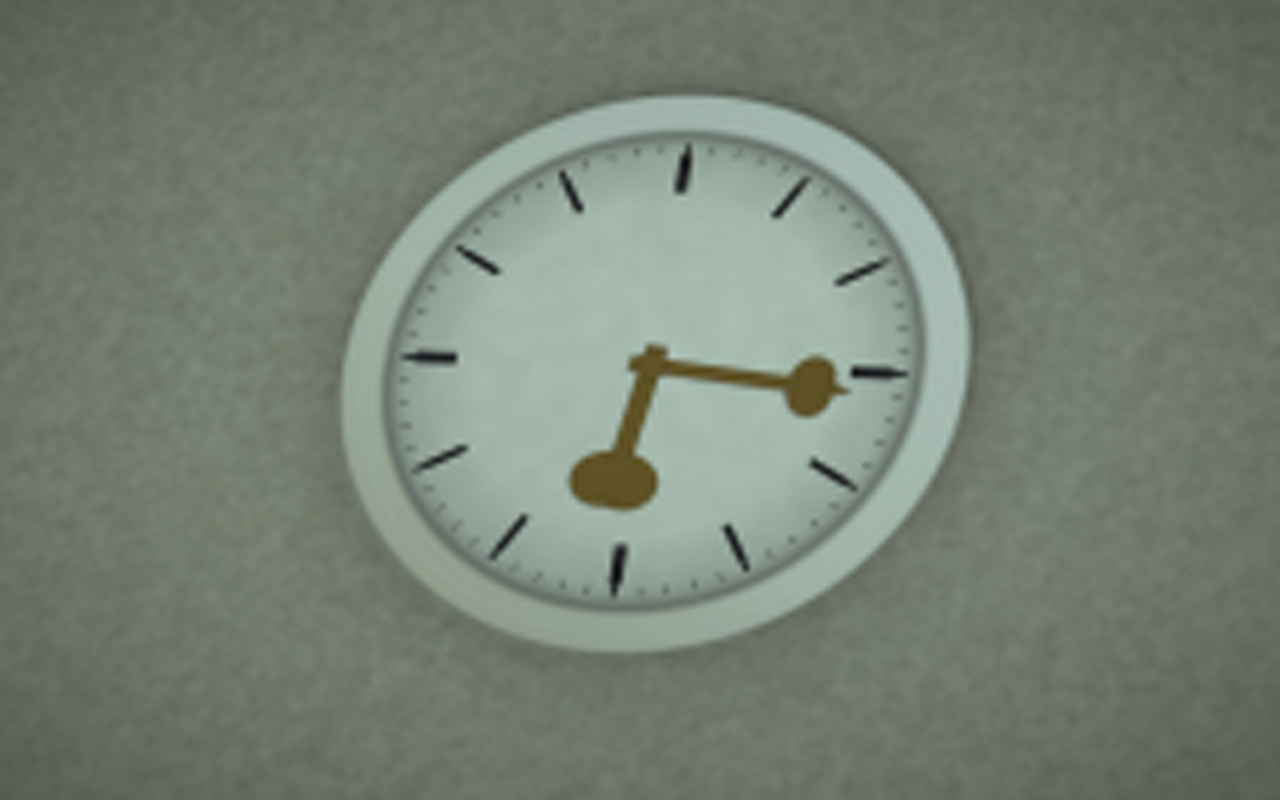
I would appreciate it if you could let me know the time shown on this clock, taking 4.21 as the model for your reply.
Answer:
6.16
